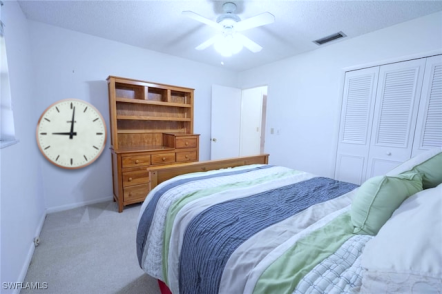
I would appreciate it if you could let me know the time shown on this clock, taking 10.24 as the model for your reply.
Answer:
9.01
